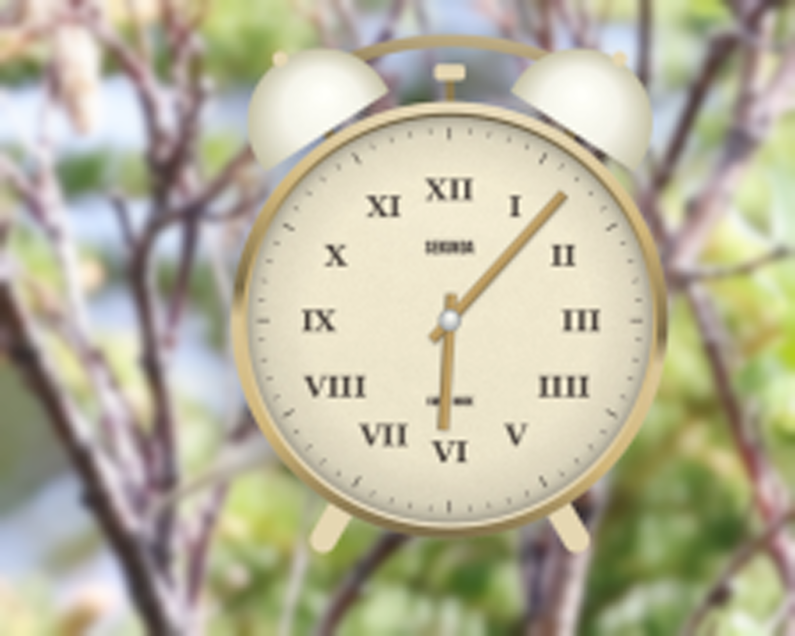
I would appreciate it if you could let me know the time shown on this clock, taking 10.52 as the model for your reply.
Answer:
6.07
